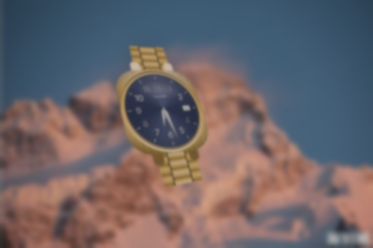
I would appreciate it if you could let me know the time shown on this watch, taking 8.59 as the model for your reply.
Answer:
6.28
